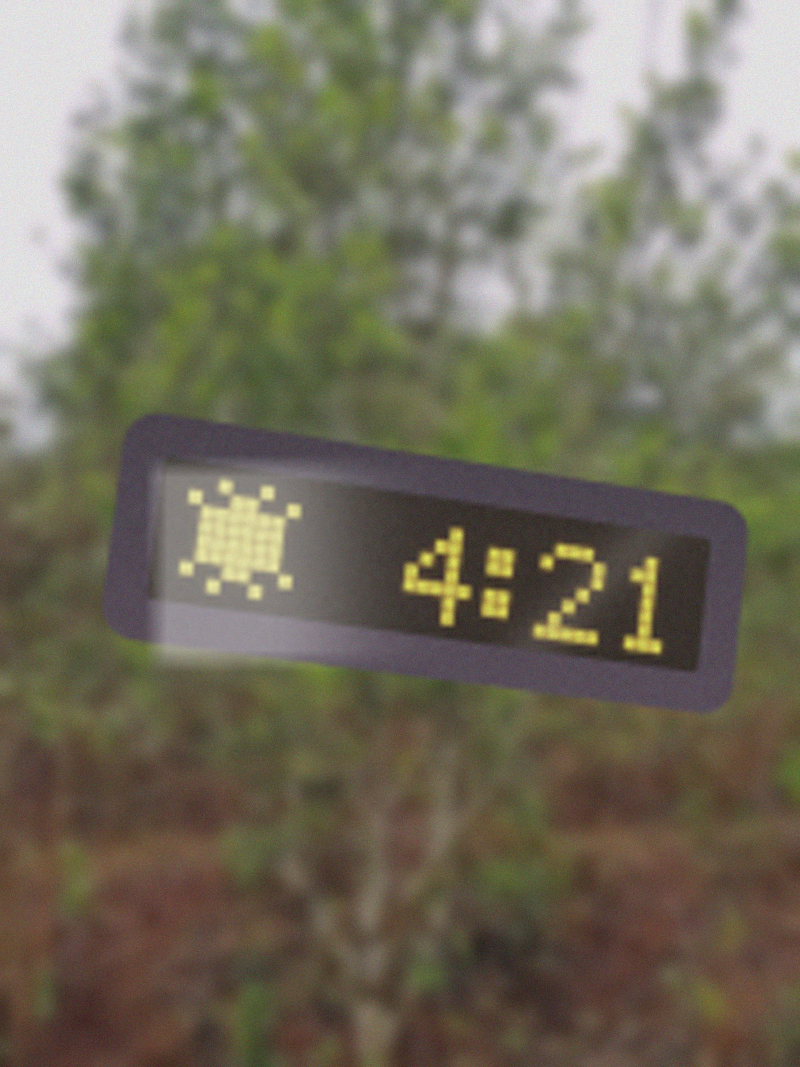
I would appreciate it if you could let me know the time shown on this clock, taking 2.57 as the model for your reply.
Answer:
4.21
